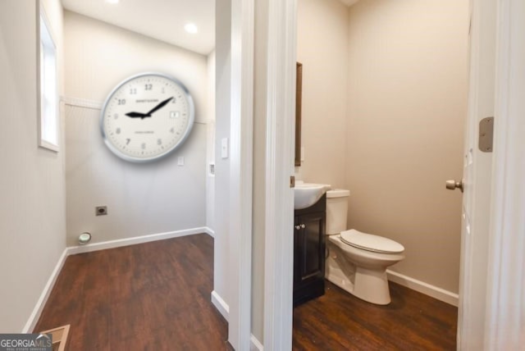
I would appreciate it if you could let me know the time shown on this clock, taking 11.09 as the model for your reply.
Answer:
9.09
